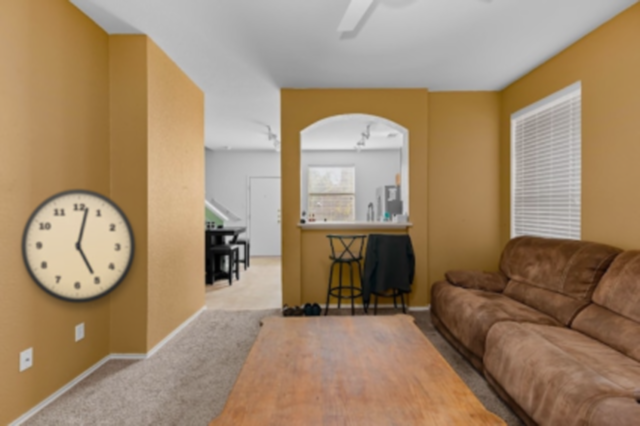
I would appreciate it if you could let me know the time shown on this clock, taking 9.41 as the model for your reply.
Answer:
5.02
